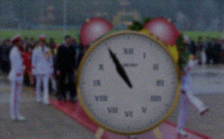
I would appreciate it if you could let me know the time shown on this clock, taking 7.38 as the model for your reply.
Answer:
10.55
